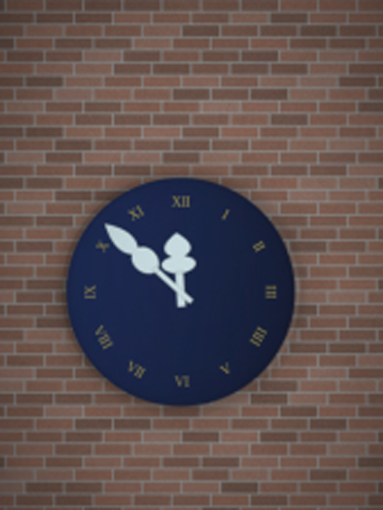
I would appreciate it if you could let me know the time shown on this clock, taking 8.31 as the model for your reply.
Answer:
11.52
